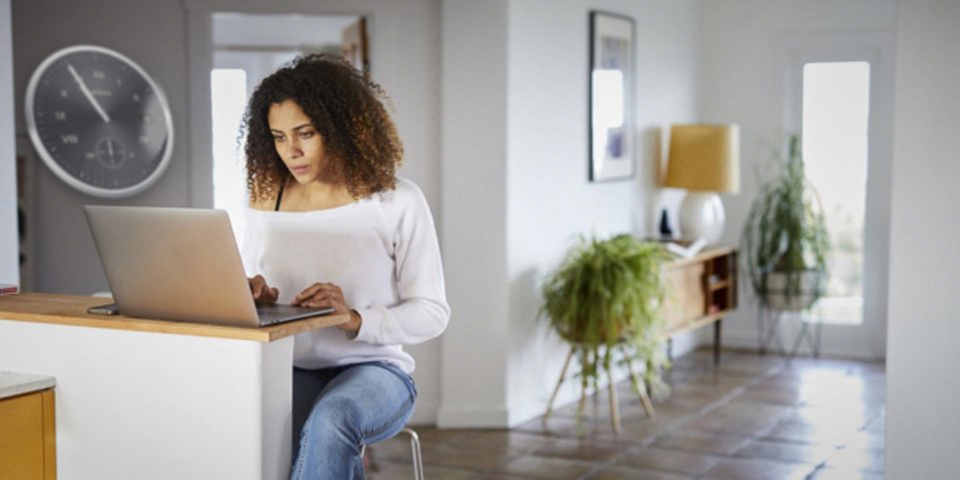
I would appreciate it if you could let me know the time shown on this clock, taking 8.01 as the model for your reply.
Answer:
10.55
